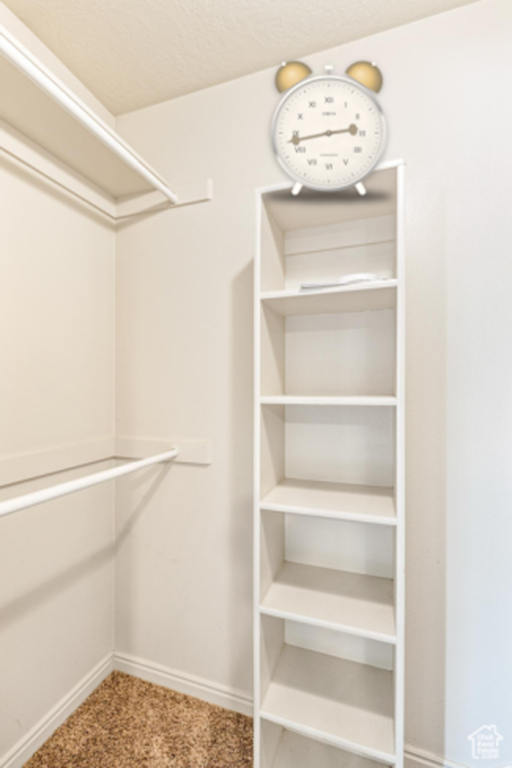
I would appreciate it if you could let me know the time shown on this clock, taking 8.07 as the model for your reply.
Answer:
2.43
